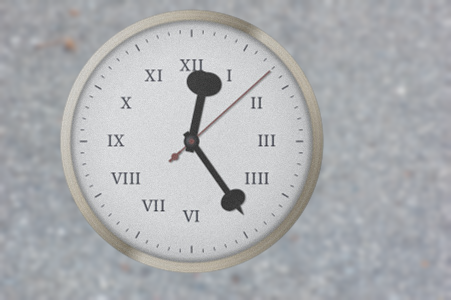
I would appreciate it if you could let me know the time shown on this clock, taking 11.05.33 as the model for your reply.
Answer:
12.24.08
